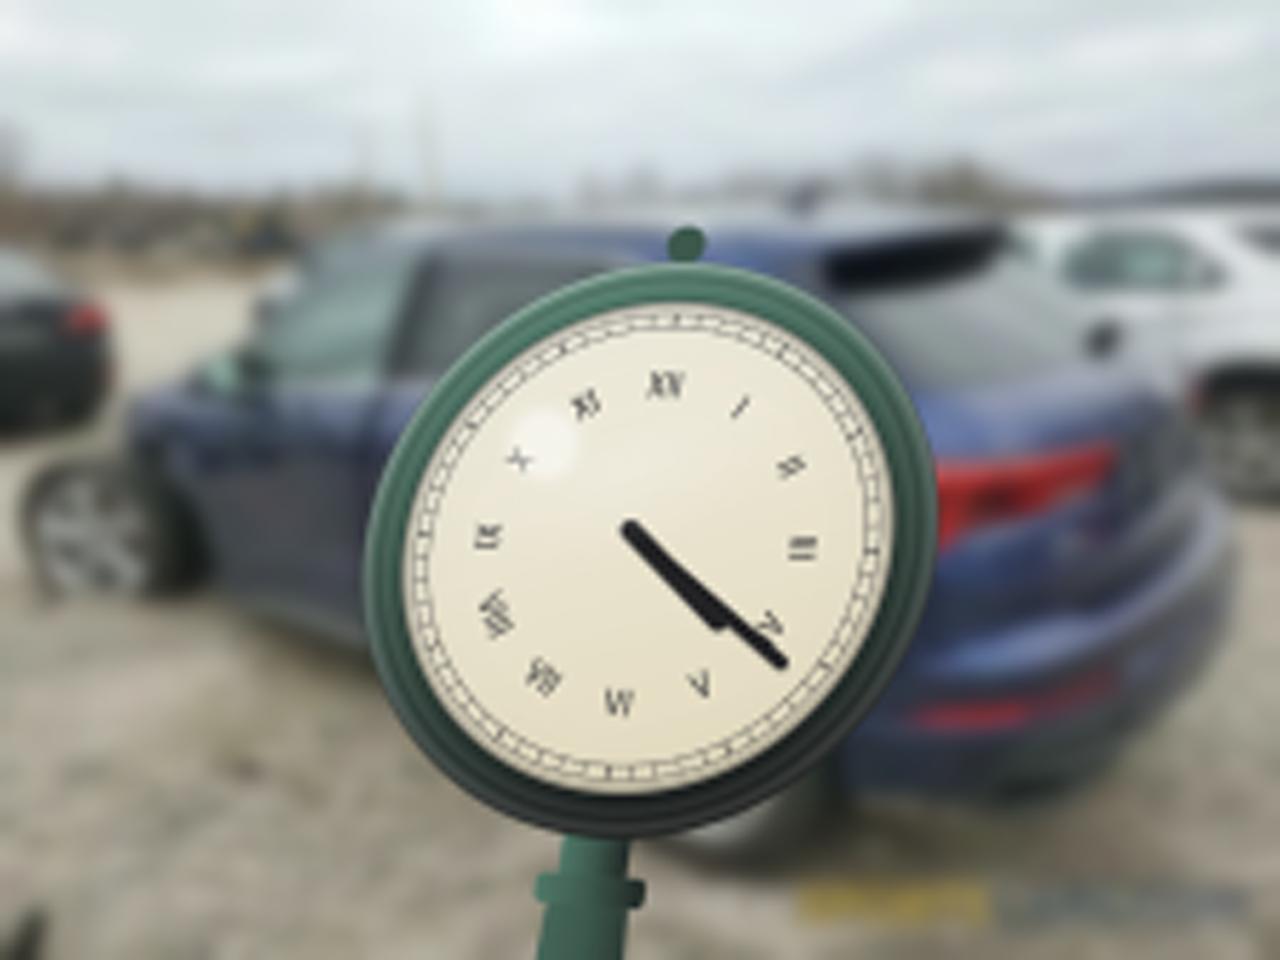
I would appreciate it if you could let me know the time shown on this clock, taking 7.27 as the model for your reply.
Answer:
4.21
